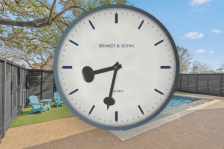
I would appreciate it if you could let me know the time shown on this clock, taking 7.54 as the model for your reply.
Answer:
8.32
